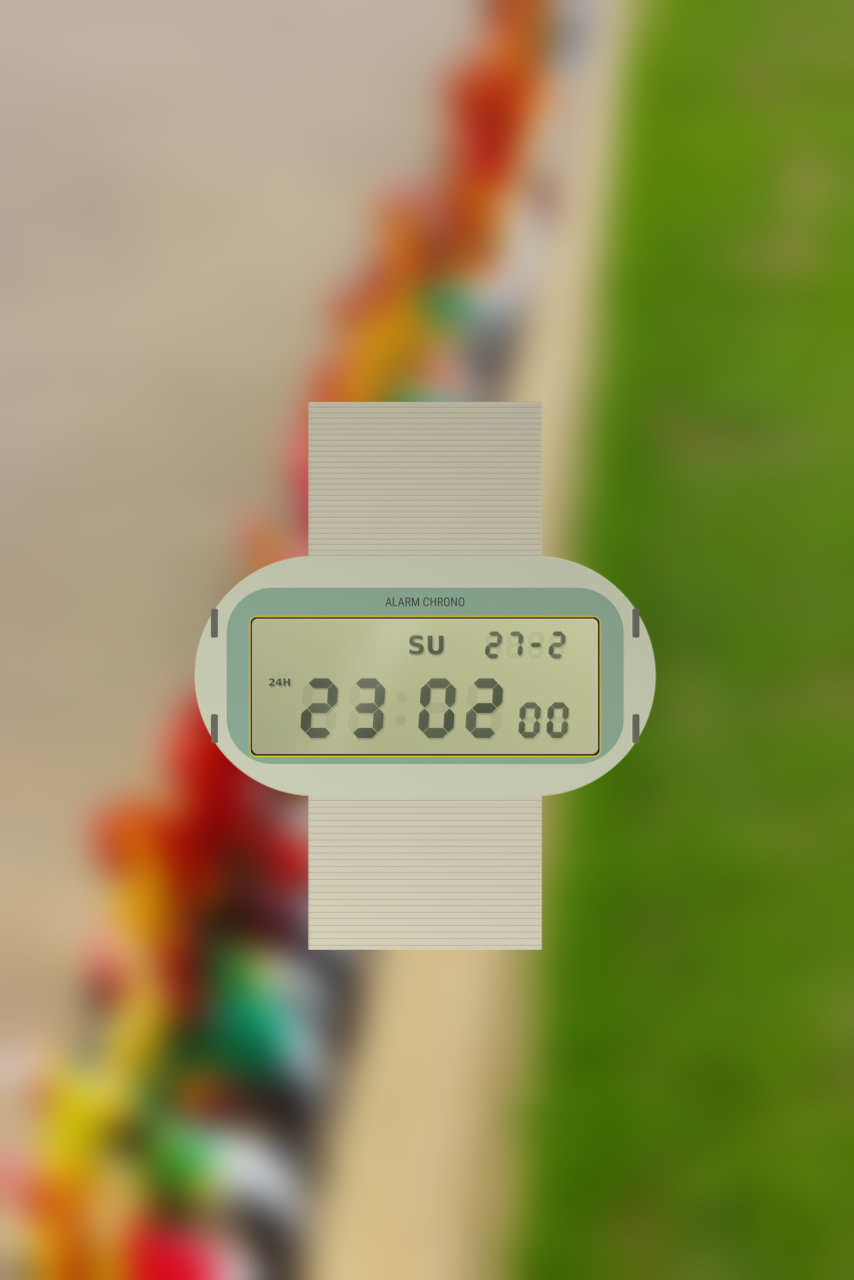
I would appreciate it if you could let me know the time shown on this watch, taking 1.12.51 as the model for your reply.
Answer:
23.02.00
